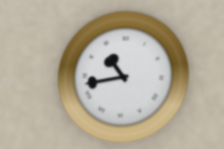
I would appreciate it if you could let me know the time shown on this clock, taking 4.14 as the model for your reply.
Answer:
10.43
